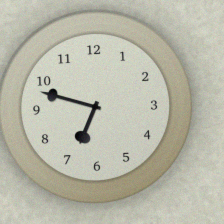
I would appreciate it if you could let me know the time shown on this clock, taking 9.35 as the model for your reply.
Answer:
6.48
